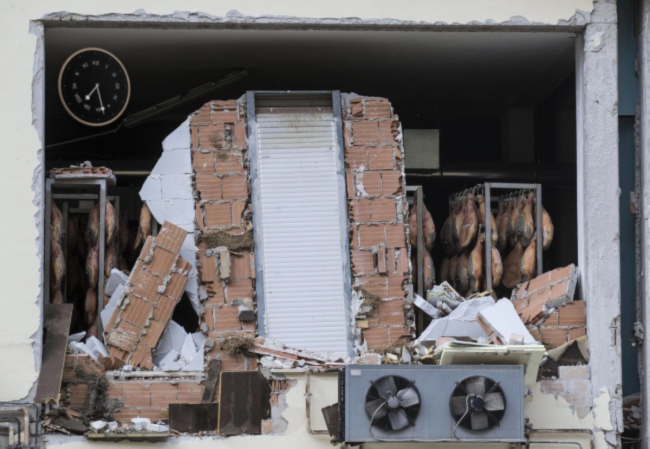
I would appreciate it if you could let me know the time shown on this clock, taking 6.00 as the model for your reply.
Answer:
7.28
